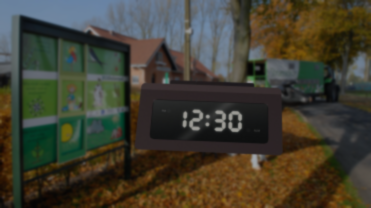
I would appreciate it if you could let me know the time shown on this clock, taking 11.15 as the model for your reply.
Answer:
12.30
